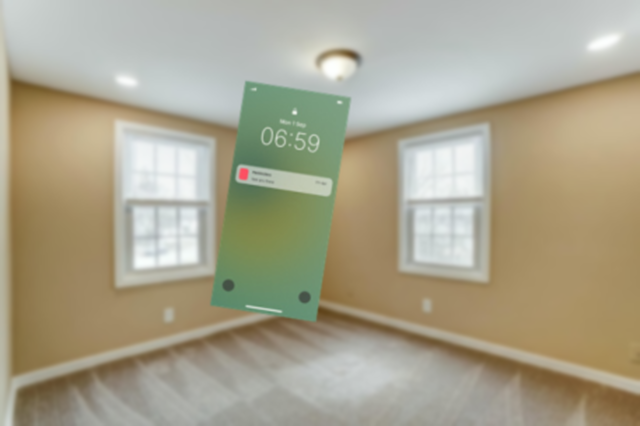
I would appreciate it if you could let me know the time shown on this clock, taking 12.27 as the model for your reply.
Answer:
6.59
